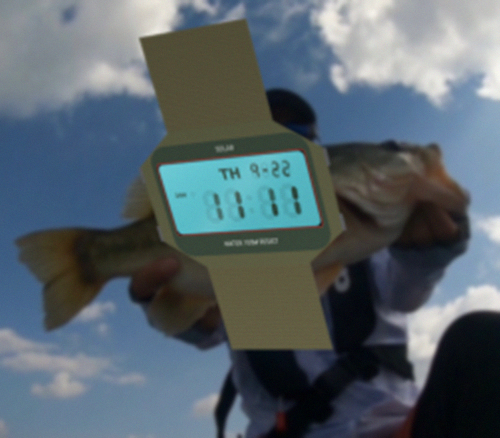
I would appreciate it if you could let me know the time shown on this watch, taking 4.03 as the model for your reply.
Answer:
11.11
